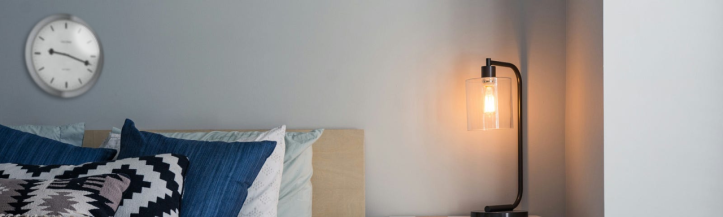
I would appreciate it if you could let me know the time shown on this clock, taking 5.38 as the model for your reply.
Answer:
9.18
